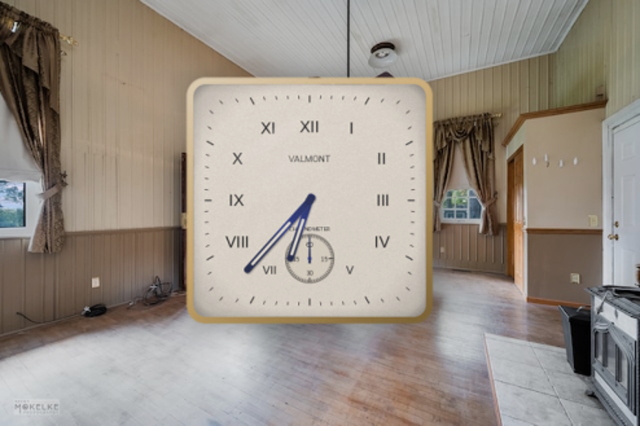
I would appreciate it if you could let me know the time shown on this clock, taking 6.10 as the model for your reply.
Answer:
6.37
